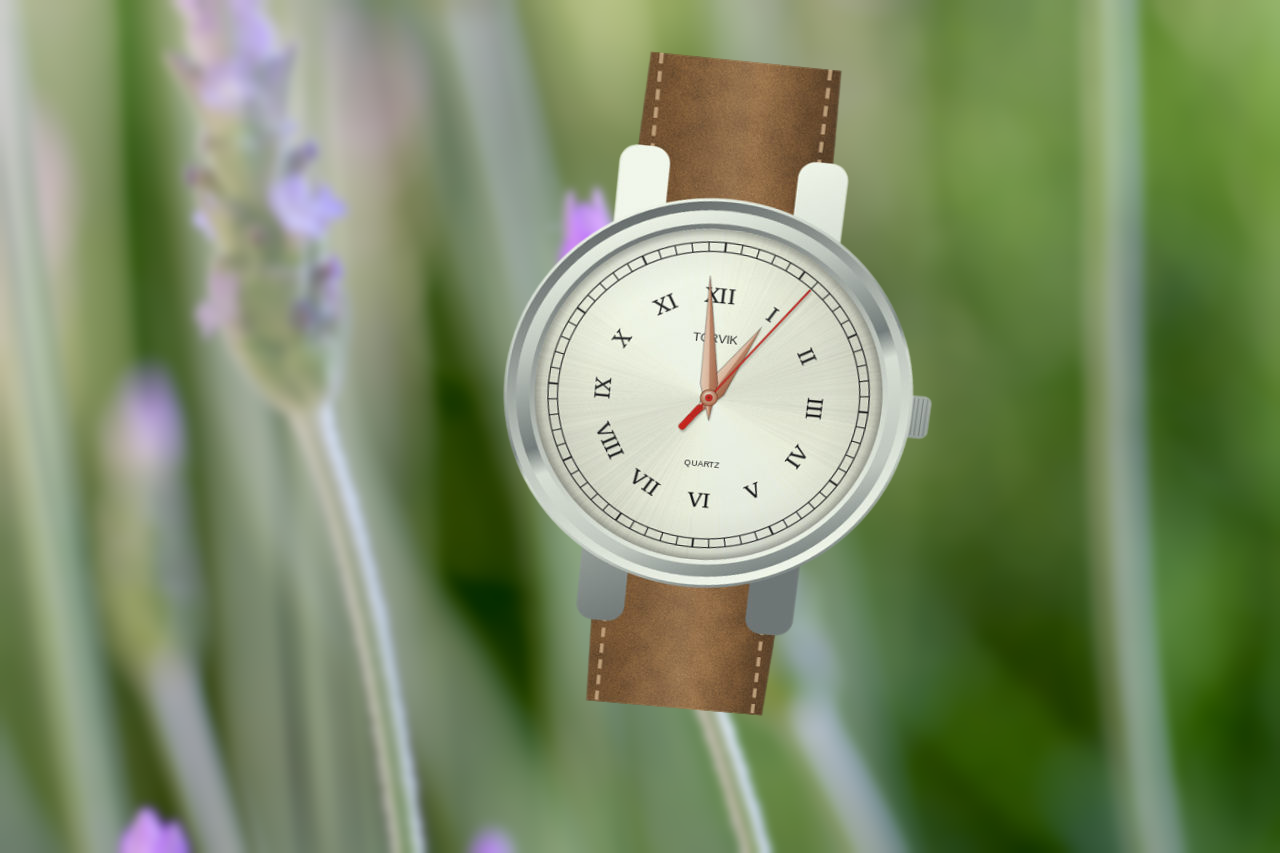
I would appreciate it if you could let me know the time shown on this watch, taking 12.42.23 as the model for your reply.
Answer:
12.59.06
